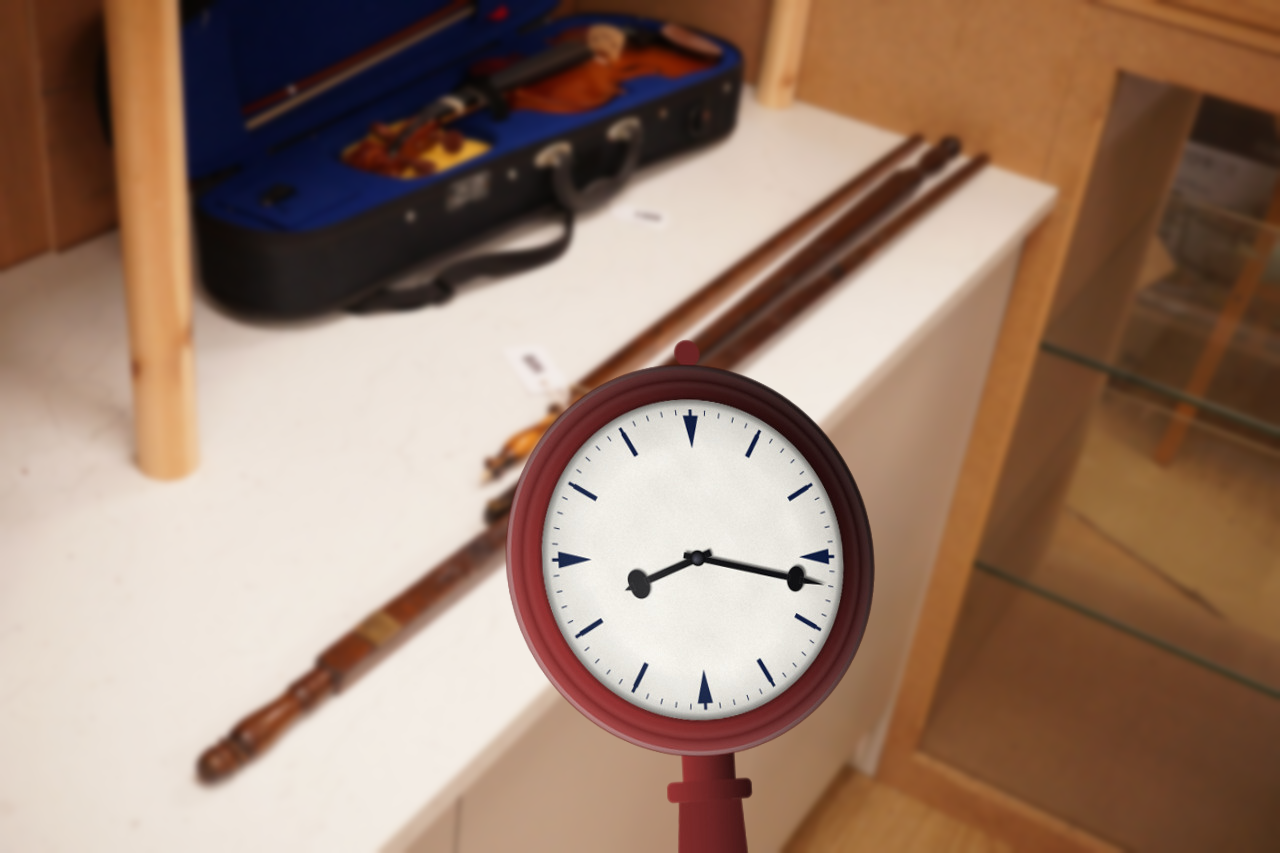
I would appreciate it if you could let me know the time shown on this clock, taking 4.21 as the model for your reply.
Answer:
8.17
